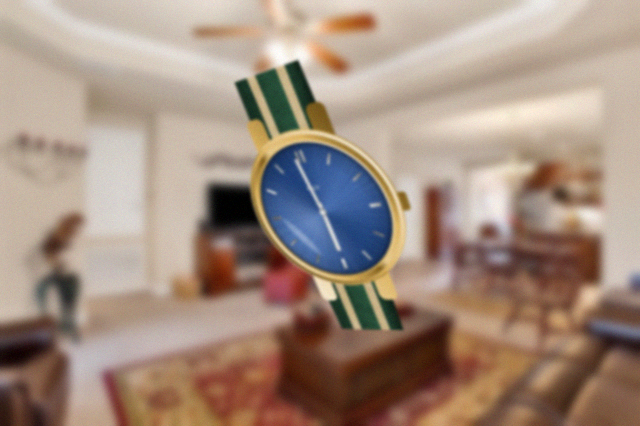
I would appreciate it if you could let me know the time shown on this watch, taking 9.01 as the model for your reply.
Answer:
5.59
